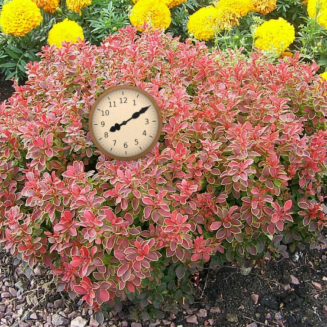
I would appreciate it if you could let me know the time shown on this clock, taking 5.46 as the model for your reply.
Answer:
8.10
